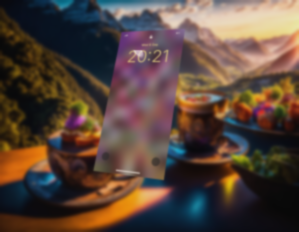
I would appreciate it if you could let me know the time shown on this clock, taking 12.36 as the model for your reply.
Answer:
20.21
